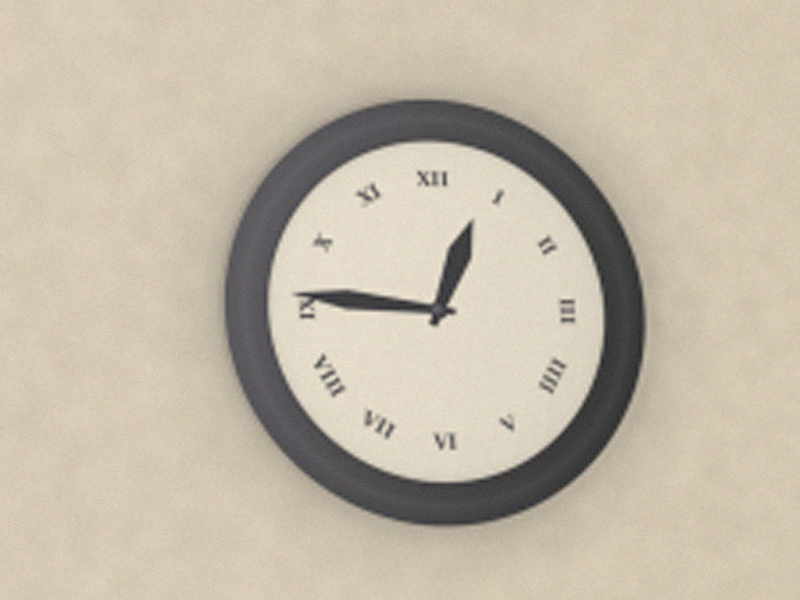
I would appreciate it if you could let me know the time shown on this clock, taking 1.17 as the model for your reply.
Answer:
12.46
